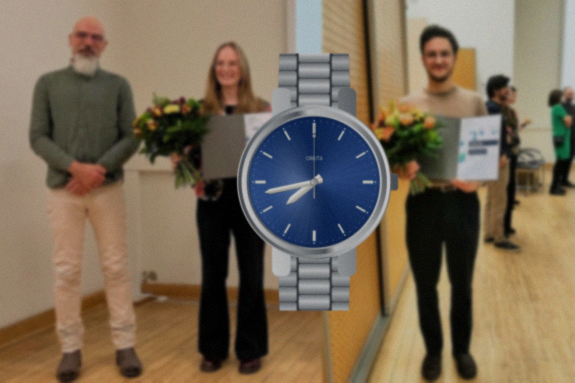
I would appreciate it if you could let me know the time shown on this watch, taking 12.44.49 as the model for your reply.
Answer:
7.43.00
